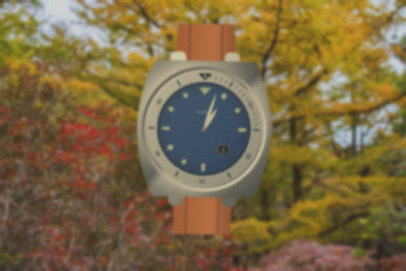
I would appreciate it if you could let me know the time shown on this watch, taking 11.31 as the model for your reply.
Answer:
1.03
